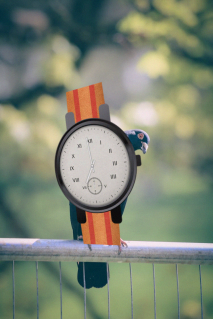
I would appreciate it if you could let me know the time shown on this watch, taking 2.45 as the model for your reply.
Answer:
6.59
